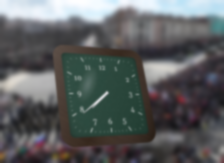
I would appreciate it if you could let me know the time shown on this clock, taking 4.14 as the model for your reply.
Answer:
7.39
